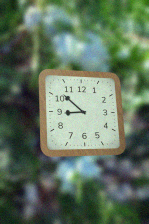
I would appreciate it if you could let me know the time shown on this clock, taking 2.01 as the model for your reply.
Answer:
8.52
